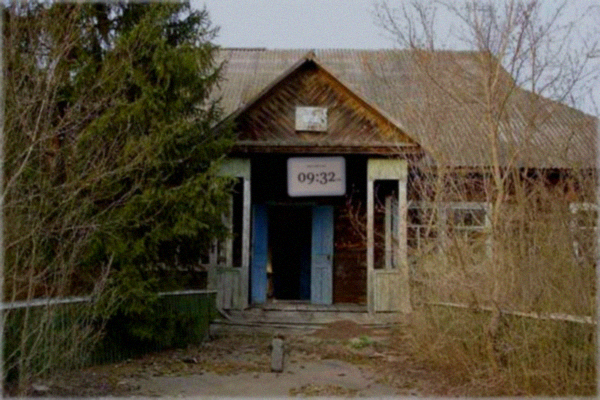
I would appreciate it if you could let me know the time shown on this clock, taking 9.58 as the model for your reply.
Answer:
9.32
